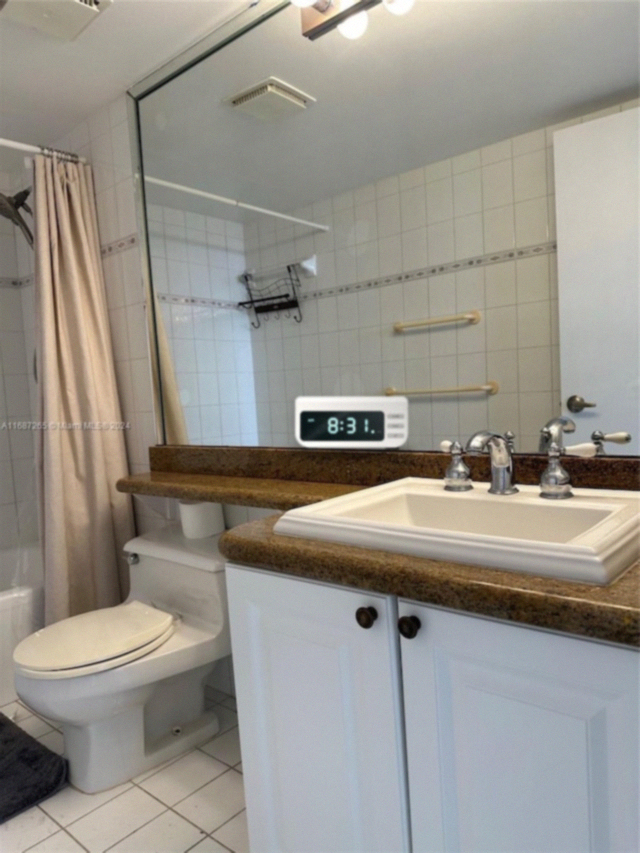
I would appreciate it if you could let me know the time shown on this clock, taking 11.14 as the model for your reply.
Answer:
8.31
